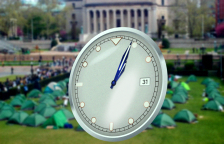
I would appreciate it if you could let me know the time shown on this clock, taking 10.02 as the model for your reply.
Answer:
1.04
